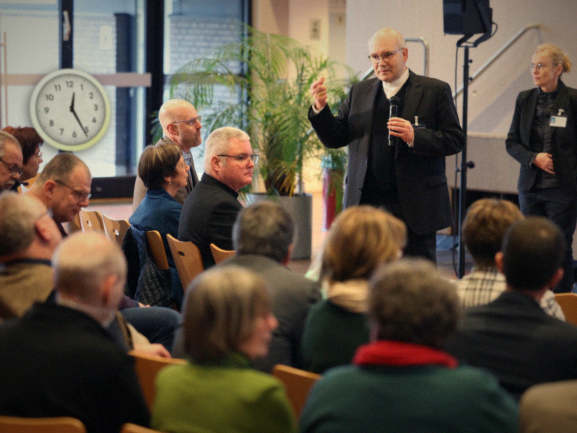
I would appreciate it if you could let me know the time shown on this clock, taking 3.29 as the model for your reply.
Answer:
12.26
